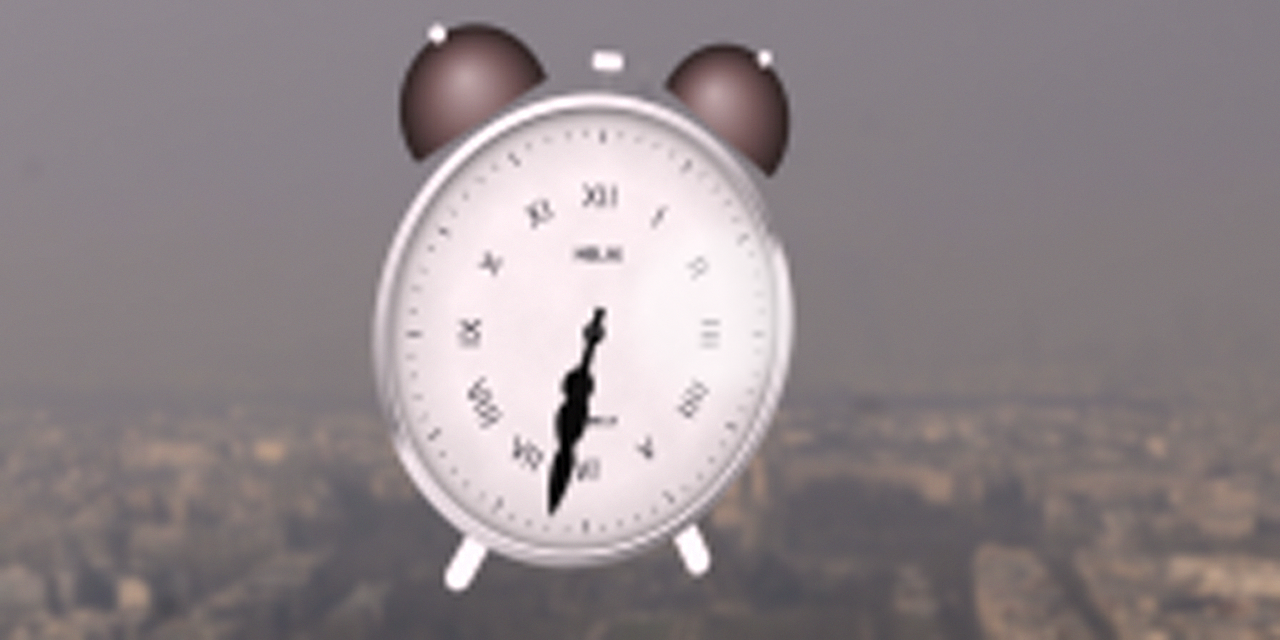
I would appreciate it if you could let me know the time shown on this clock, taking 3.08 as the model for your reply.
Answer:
6.32
